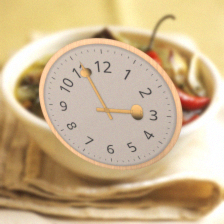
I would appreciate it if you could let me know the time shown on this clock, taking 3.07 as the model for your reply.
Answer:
2.56
